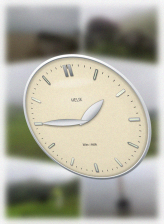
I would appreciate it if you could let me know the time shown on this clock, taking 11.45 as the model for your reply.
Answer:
1.45
